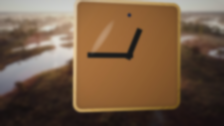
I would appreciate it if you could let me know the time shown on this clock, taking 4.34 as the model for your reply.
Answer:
12.45
